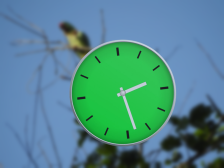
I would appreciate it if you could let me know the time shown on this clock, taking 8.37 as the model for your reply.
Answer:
2.28
